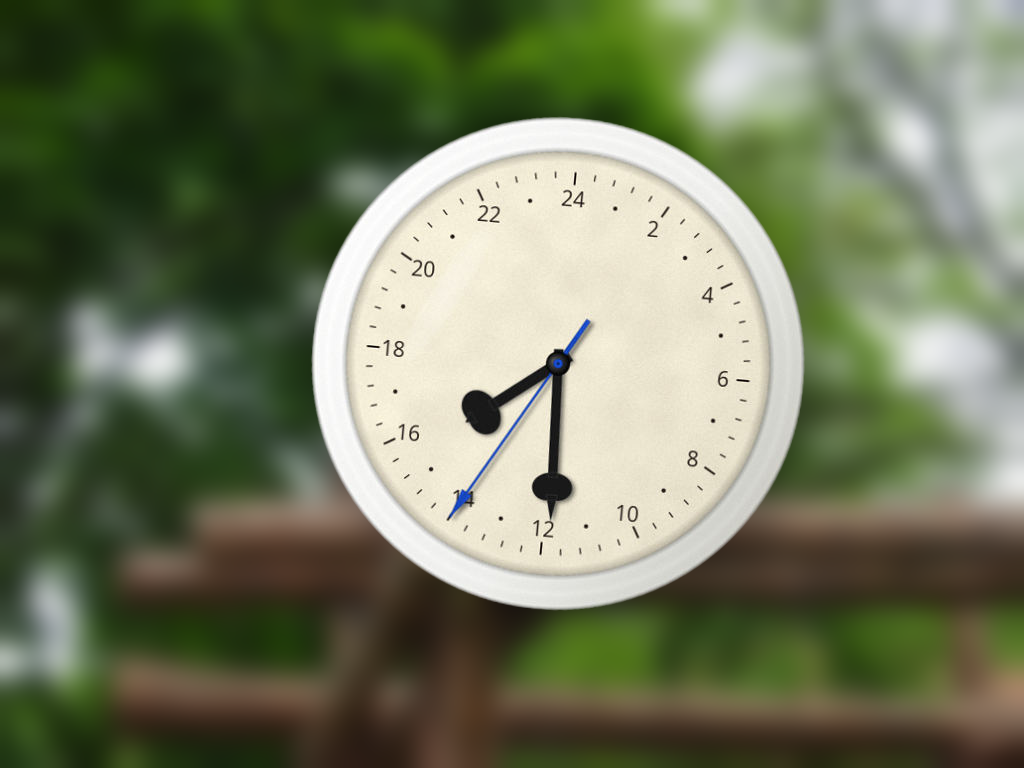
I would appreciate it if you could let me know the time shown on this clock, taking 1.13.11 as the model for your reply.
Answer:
15.29.35
